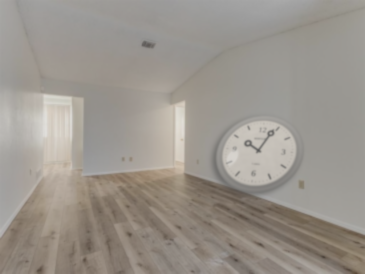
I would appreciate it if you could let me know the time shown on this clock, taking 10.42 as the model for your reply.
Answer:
10.04
